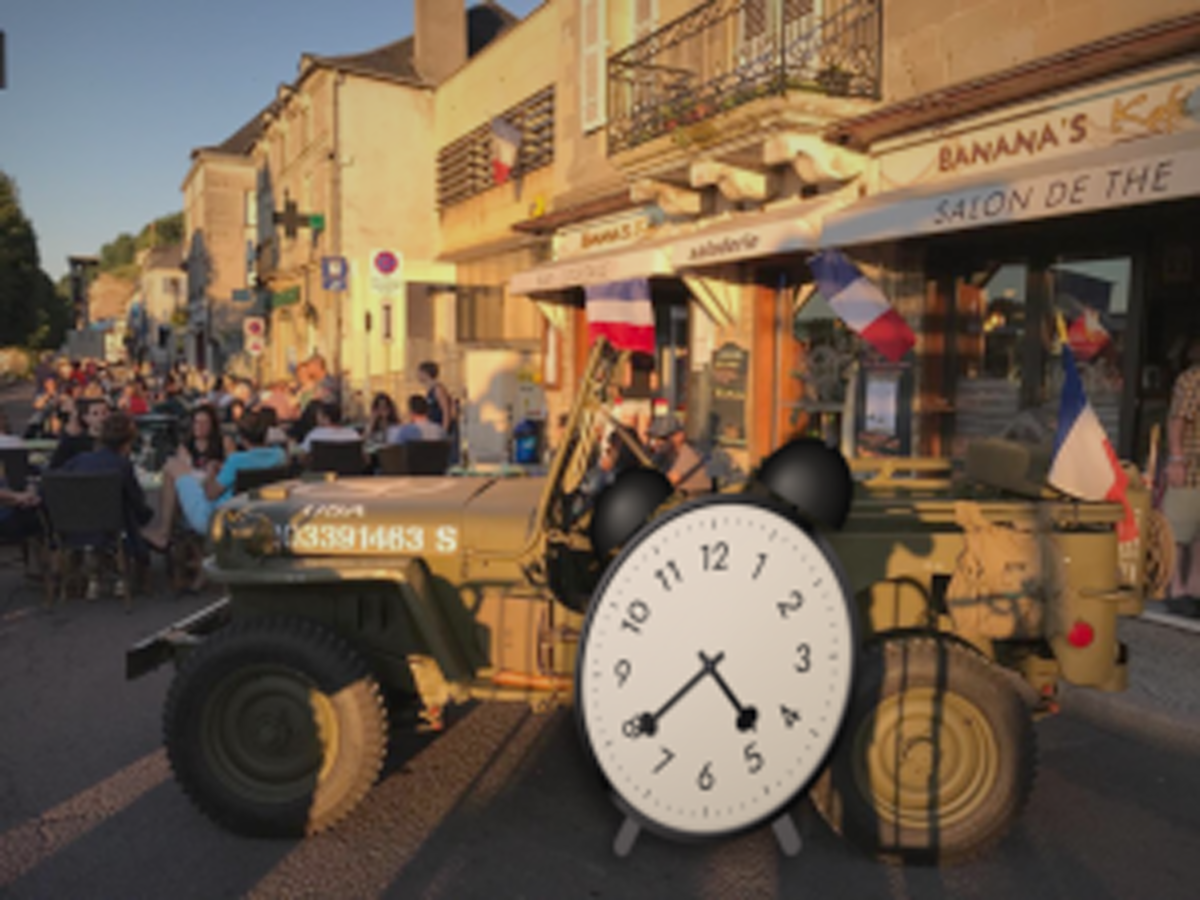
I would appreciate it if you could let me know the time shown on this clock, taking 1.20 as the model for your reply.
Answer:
4.39
